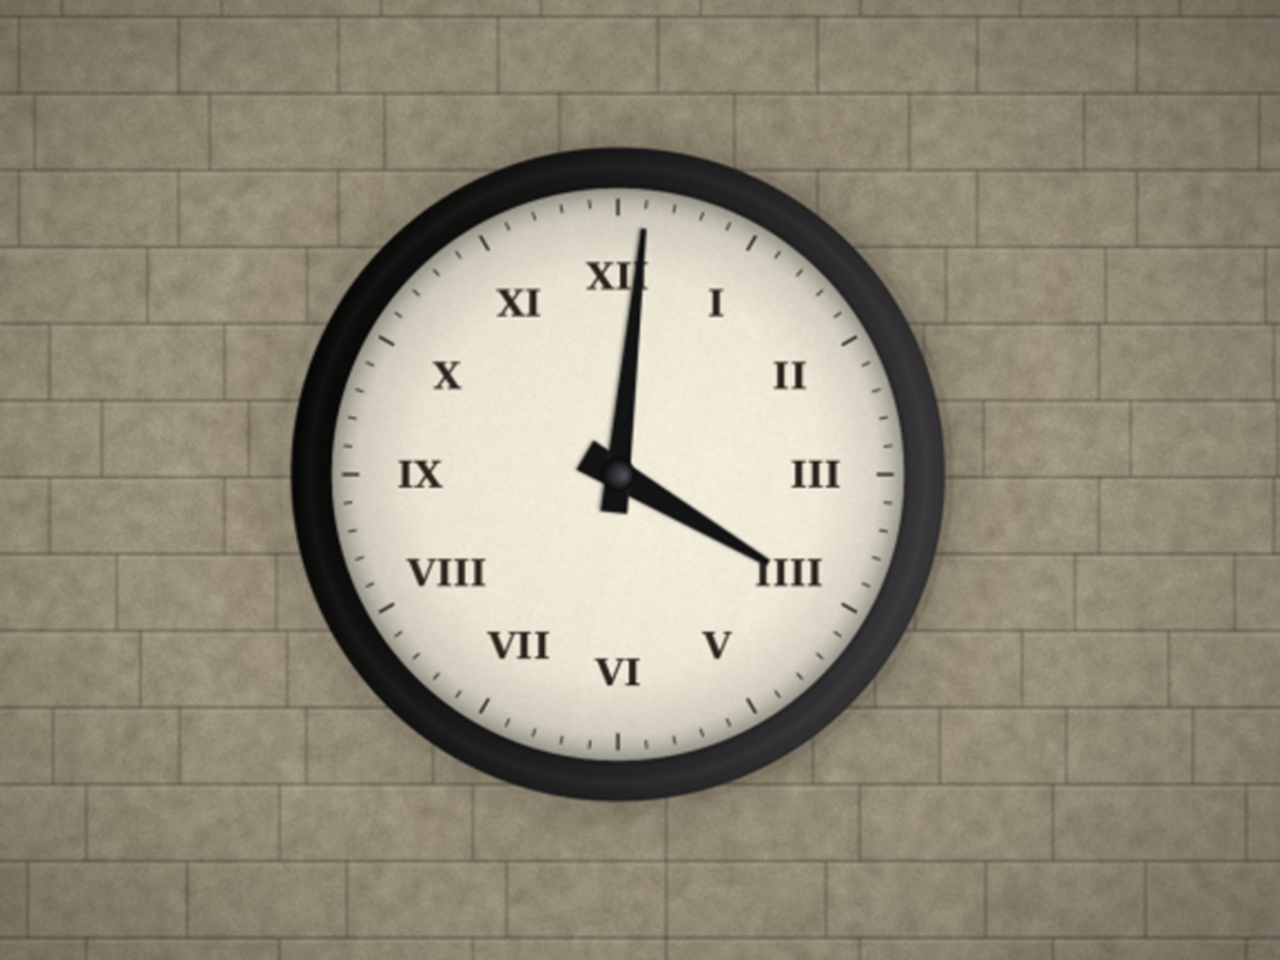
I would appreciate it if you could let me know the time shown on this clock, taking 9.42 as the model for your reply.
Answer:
4.01
